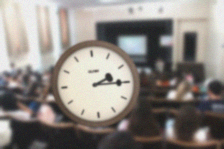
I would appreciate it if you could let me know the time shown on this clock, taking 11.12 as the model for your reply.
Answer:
2.15
